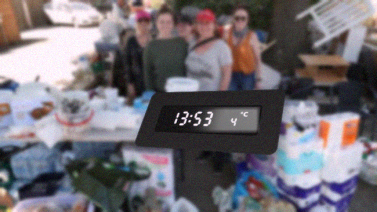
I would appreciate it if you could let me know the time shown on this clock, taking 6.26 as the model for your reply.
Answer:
13.53
